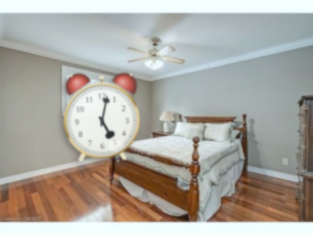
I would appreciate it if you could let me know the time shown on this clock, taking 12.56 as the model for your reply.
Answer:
5.02
